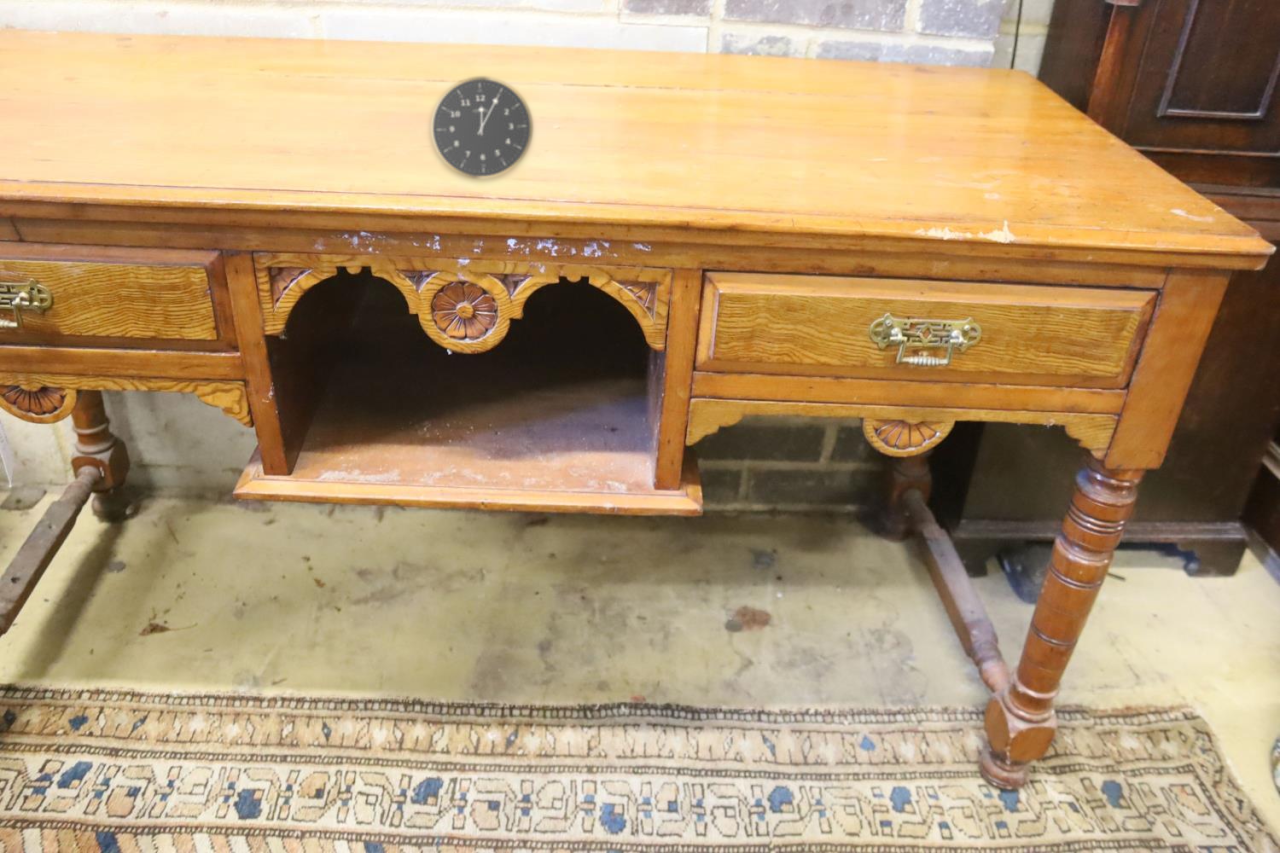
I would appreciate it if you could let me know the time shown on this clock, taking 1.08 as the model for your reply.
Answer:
12.05
